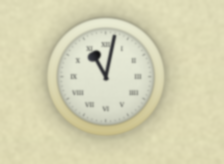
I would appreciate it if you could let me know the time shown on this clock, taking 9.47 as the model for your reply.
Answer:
11.02
